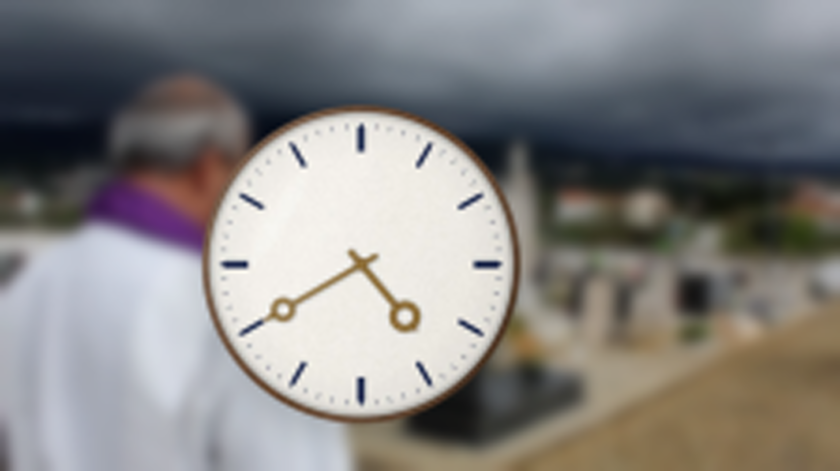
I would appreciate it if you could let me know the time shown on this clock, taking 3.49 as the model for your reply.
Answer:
4.40
